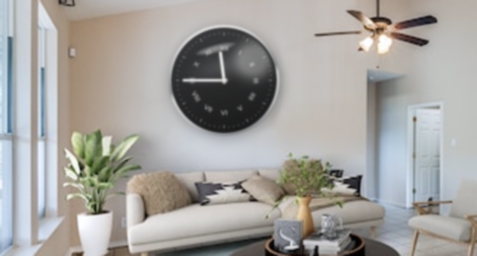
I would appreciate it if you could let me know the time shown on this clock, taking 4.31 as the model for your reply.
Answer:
11.45
